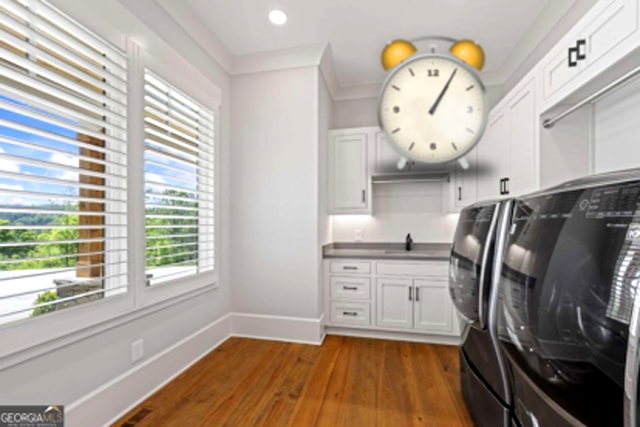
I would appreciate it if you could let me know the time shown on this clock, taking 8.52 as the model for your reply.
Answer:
1.05
